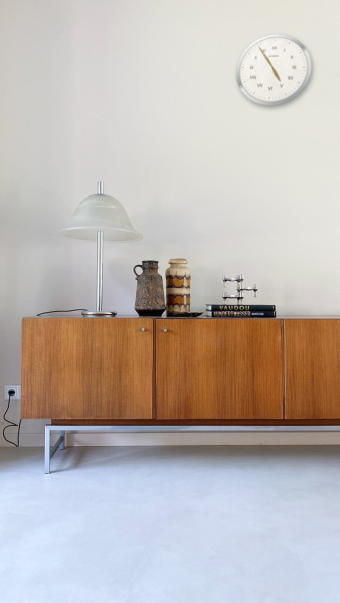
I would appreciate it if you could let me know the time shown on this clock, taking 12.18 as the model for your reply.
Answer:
4.54
